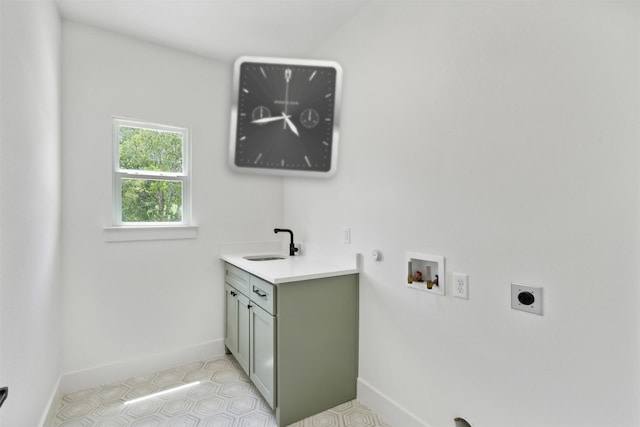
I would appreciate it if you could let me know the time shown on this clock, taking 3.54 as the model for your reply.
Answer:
4.43
